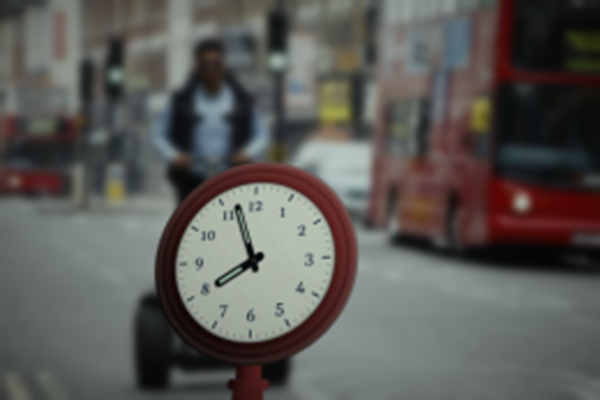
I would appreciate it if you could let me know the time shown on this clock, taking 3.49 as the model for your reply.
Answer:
7.57
